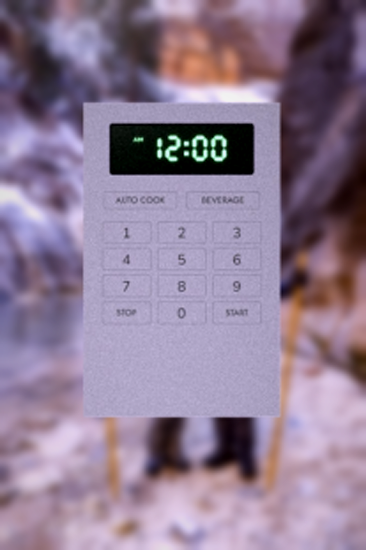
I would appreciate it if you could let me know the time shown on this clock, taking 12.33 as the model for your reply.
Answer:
12.00
